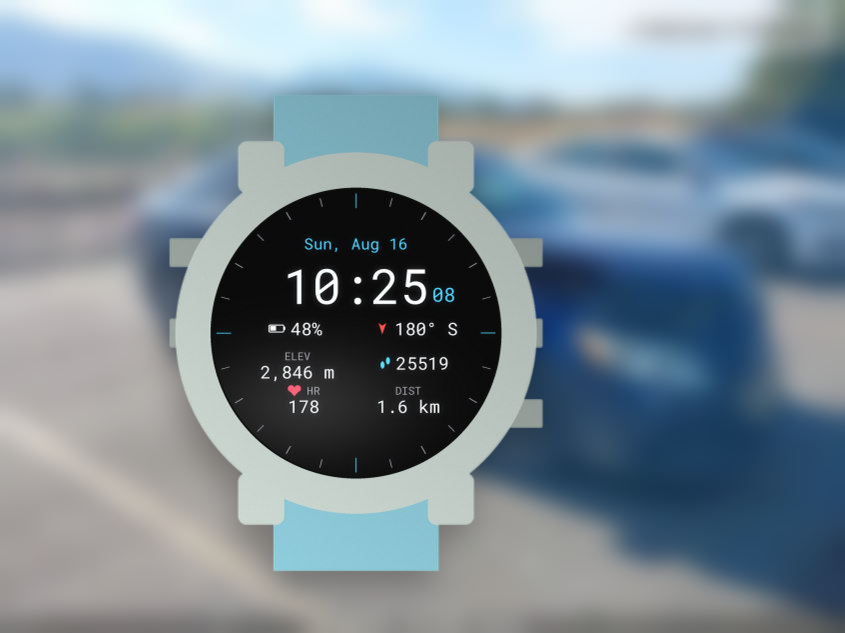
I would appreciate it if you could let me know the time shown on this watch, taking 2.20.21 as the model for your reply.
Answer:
10.25.08
